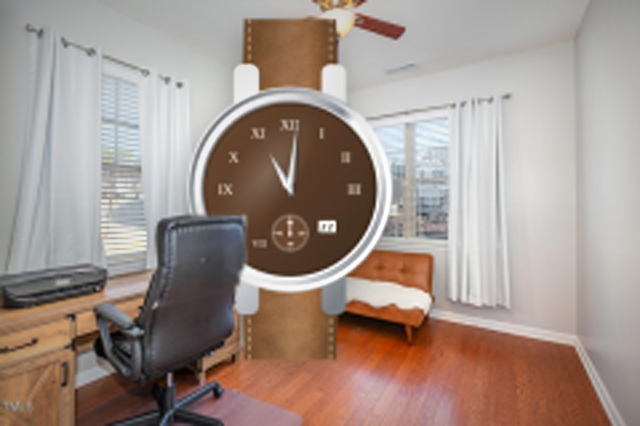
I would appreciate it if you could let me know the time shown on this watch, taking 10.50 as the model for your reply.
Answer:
11.01
